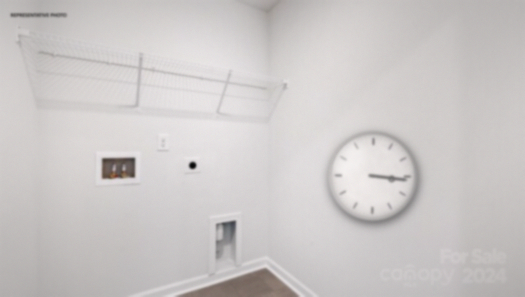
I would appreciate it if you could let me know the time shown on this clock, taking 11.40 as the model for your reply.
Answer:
3.16
